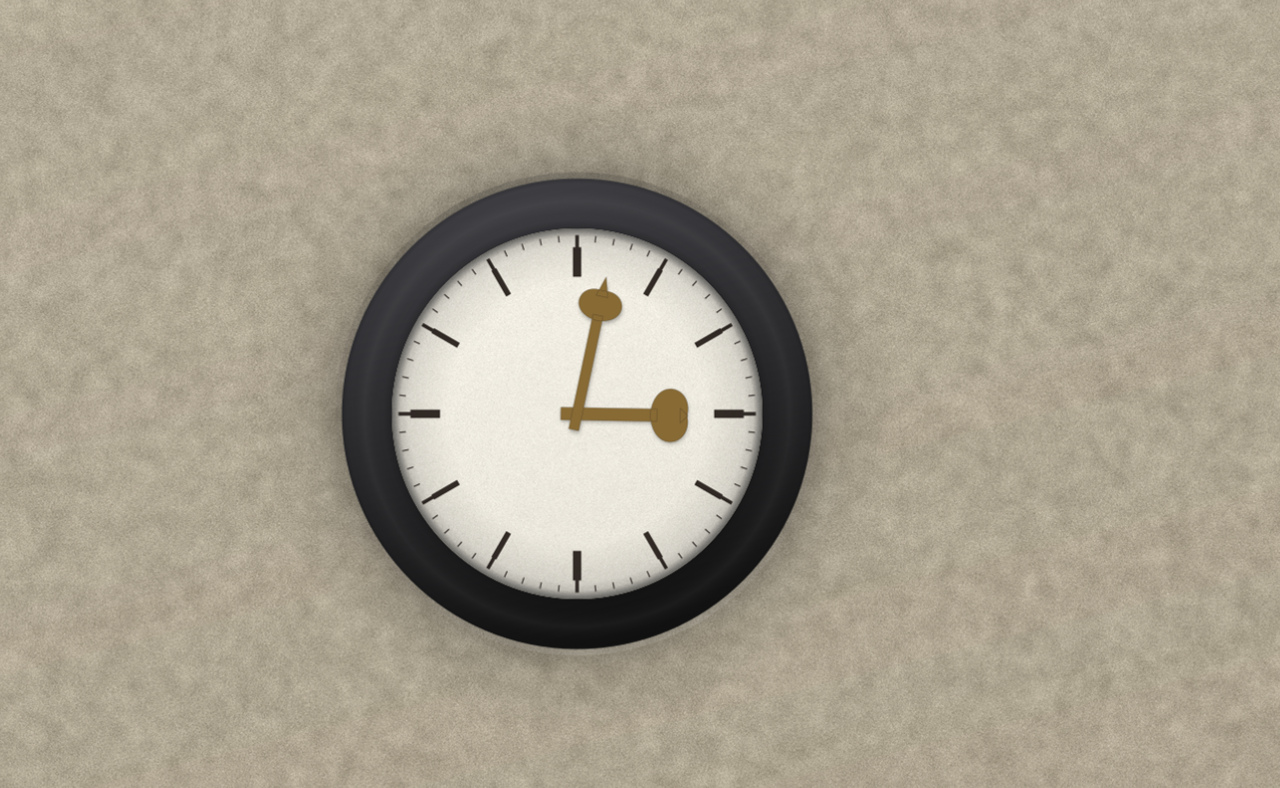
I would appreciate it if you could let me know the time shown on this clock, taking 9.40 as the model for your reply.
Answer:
3.02
